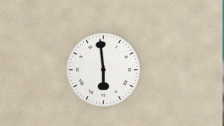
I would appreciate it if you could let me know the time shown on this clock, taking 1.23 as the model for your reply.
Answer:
5.59
